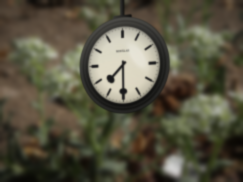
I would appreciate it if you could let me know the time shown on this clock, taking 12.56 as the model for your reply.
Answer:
7.30
